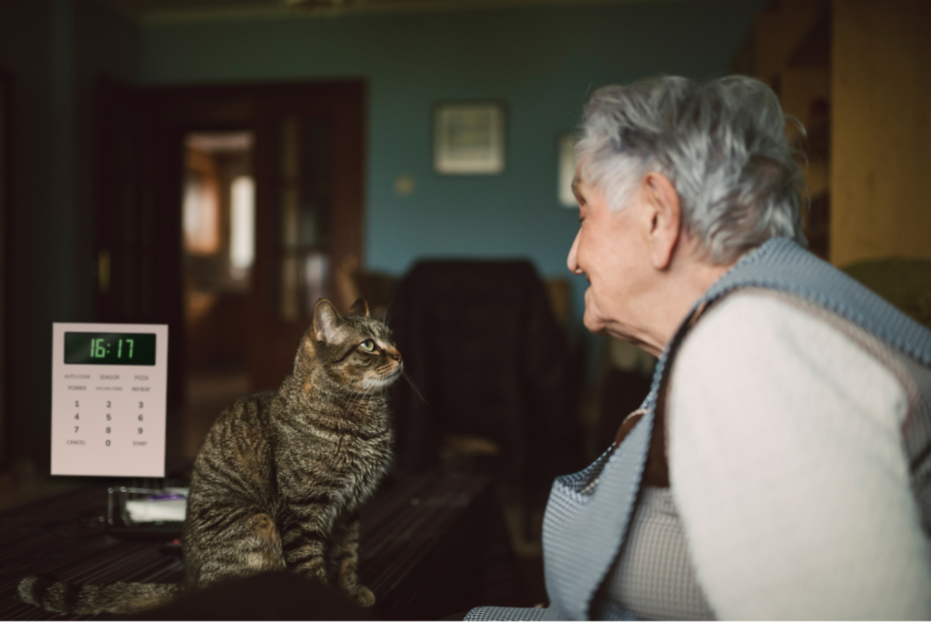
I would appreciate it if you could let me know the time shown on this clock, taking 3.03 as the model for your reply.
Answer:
16.17
